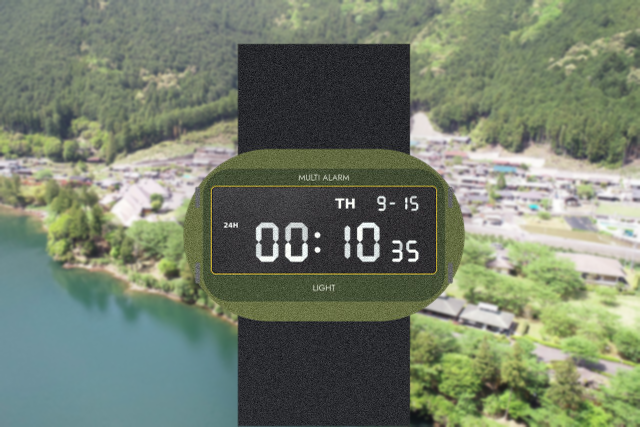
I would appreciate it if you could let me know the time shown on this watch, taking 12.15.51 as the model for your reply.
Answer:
0.10.35
